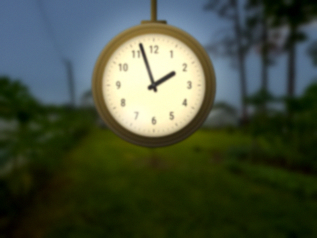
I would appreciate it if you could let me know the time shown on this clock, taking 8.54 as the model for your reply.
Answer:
1.57
